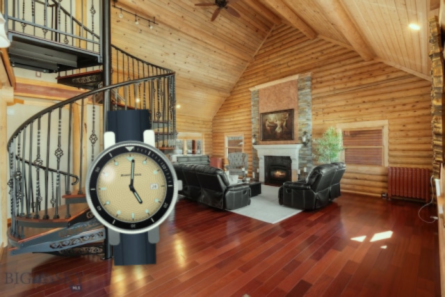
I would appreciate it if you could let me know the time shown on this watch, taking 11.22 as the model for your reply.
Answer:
5.01
